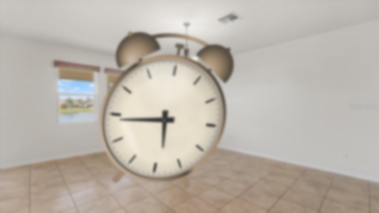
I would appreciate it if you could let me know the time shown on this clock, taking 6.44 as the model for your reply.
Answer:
5.44
